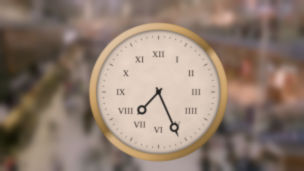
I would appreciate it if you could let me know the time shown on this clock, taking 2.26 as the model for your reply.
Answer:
7.26
